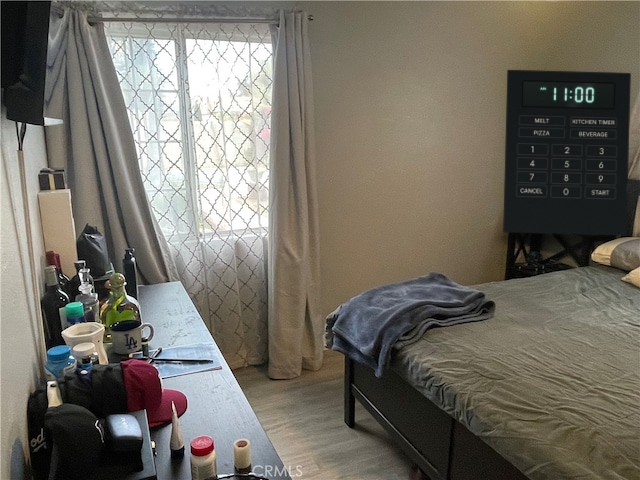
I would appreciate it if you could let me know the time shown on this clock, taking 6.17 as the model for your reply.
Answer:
11.00
